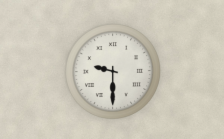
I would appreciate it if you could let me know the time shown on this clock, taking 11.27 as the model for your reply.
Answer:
9.30
